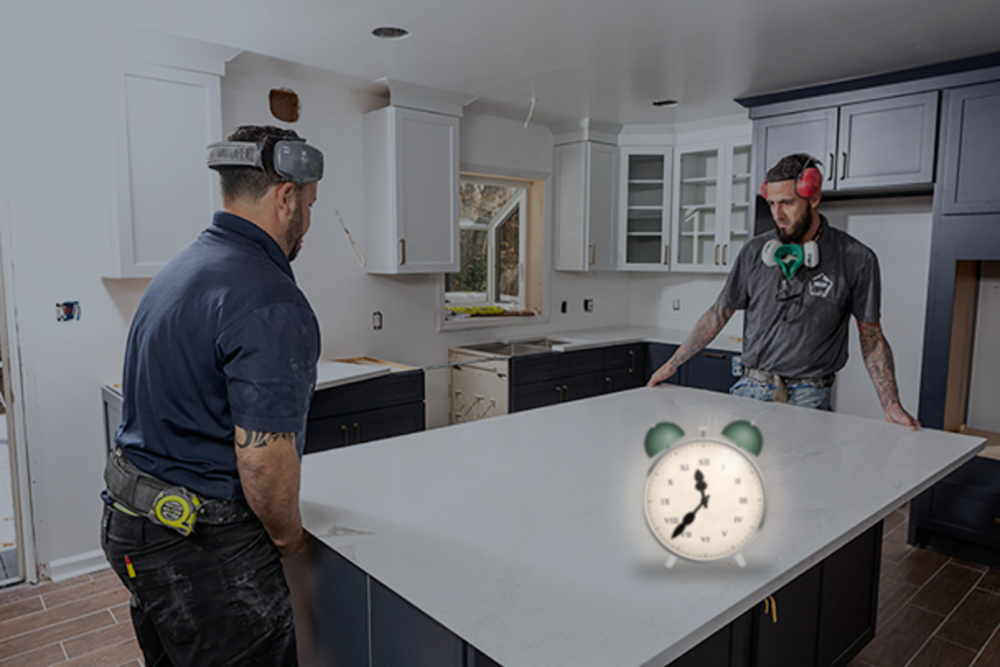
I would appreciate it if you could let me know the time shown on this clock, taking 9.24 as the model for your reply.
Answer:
11.37
